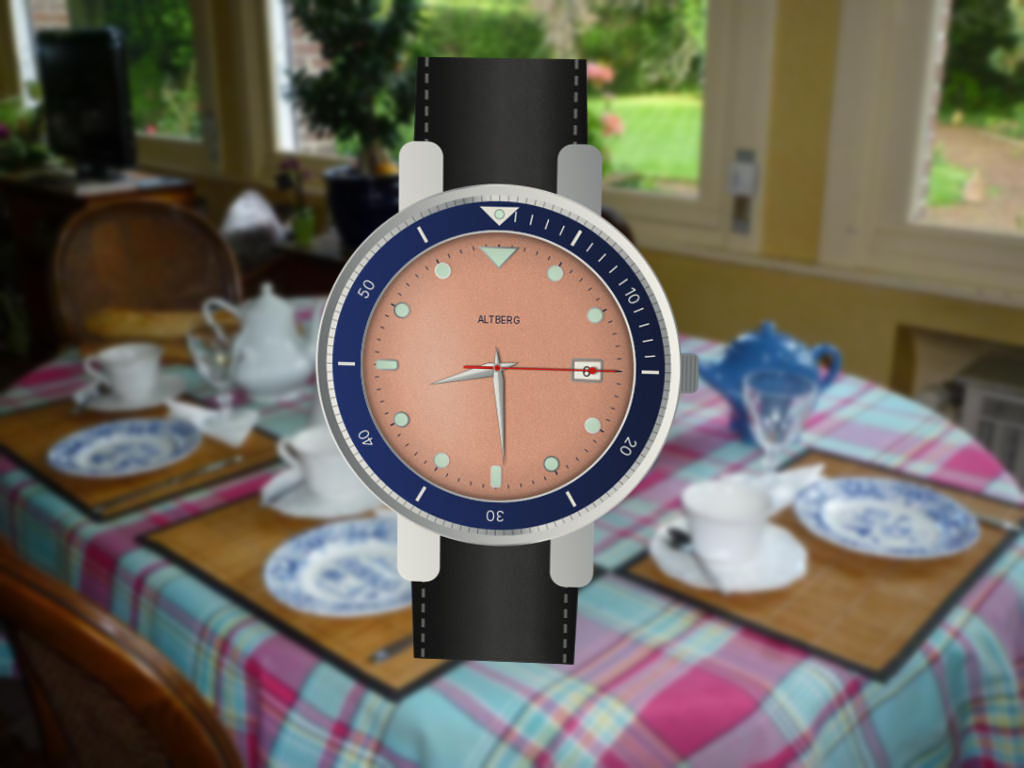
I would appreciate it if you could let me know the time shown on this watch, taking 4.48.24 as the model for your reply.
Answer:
8.29.15
